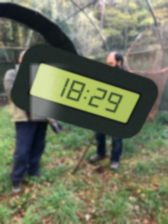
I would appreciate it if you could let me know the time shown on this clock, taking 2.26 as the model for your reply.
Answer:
18.29
